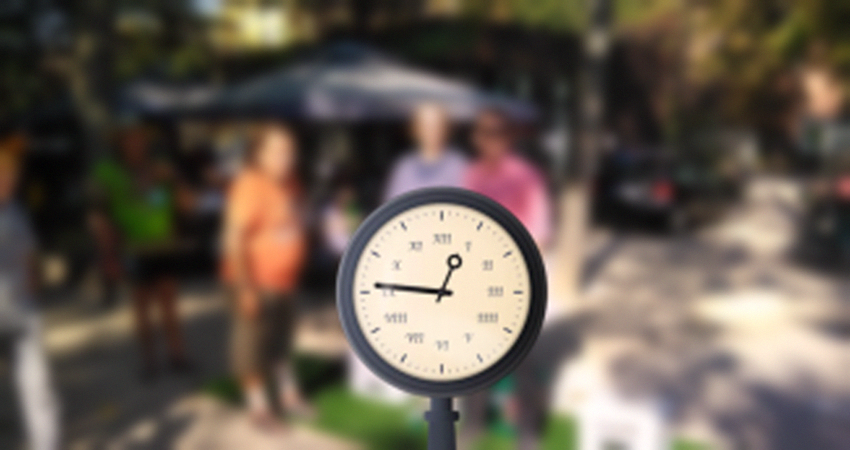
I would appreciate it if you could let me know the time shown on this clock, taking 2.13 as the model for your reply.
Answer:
12.46
